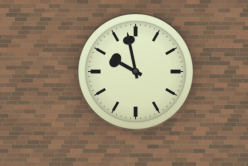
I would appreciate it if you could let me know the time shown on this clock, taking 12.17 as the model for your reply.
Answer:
9.58
